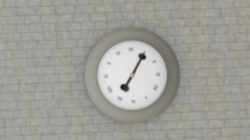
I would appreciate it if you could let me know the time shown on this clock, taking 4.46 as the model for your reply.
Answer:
7.05
